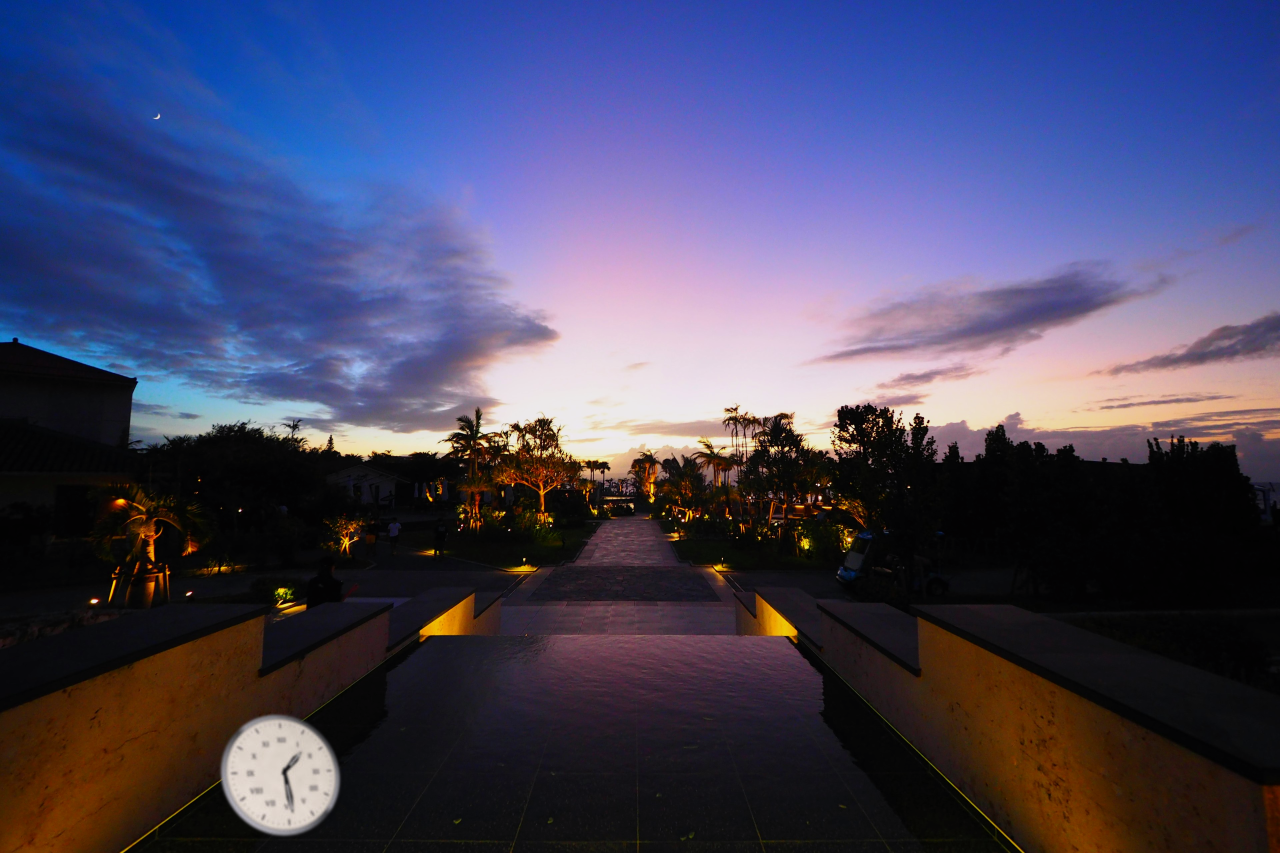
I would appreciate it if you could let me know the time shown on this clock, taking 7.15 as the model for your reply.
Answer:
1.29
